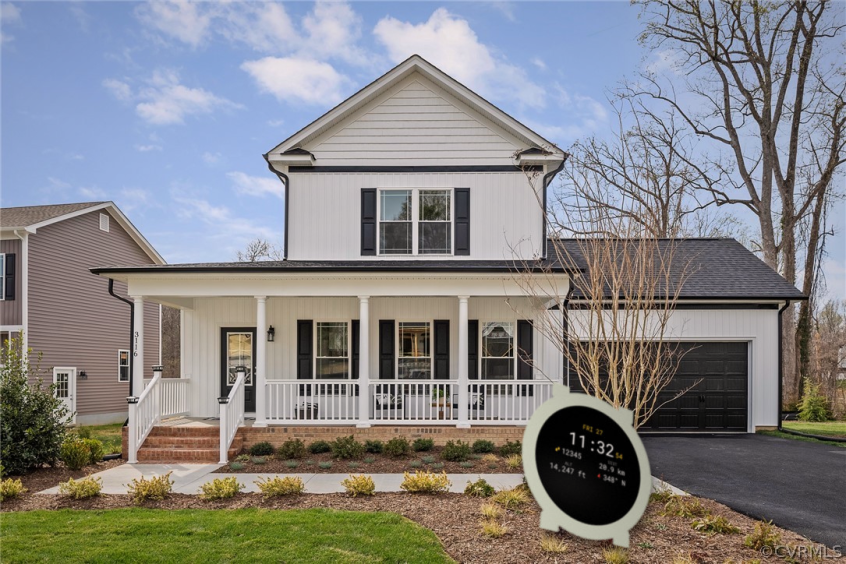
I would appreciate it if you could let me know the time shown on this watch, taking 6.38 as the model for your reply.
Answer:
11.32
